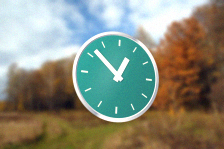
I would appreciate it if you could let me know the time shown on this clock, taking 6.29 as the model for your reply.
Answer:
12.52
